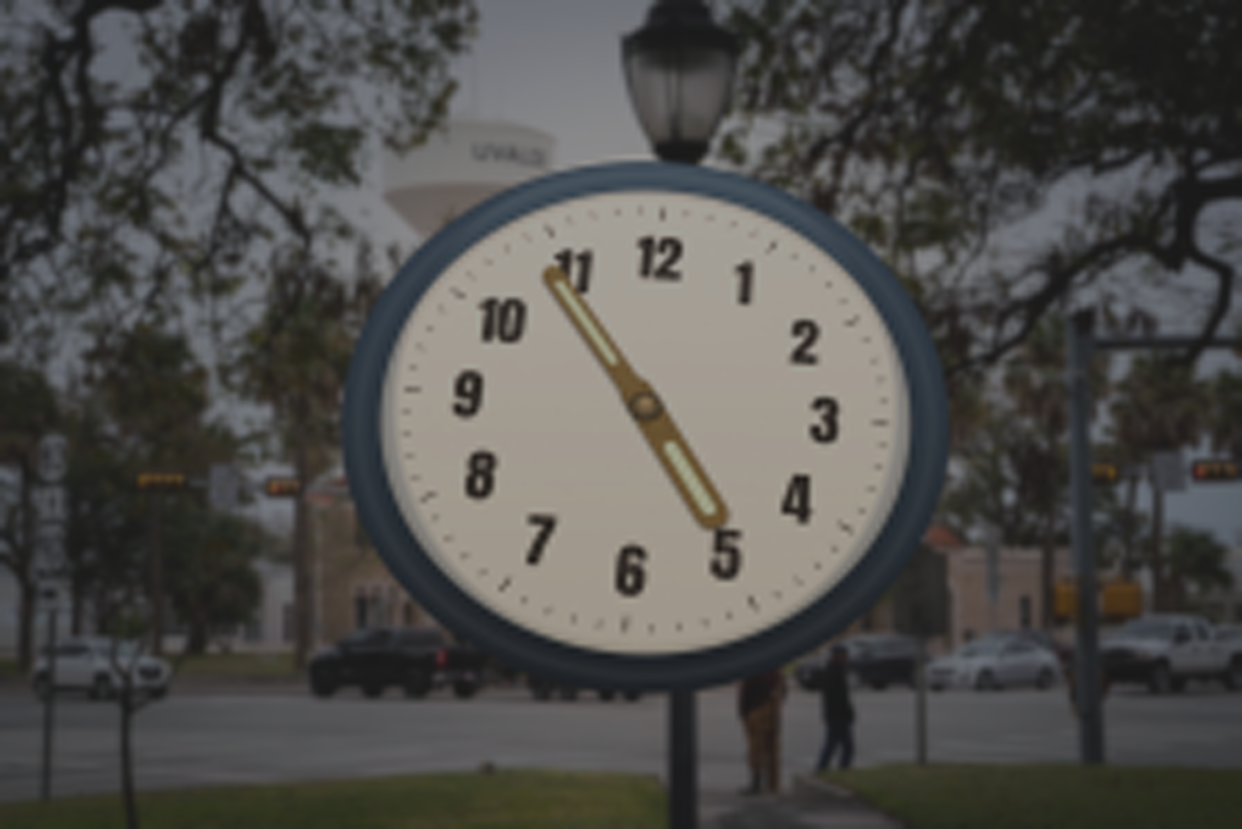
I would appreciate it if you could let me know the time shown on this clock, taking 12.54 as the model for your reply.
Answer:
4.54
